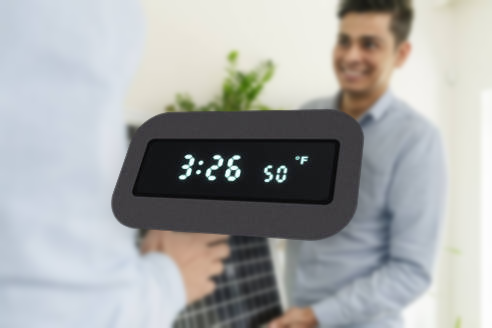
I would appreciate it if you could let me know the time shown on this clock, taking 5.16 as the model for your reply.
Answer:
3.26
